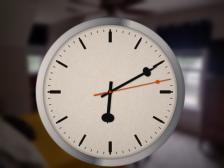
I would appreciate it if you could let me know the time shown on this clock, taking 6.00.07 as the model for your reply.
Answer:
6.10.13
